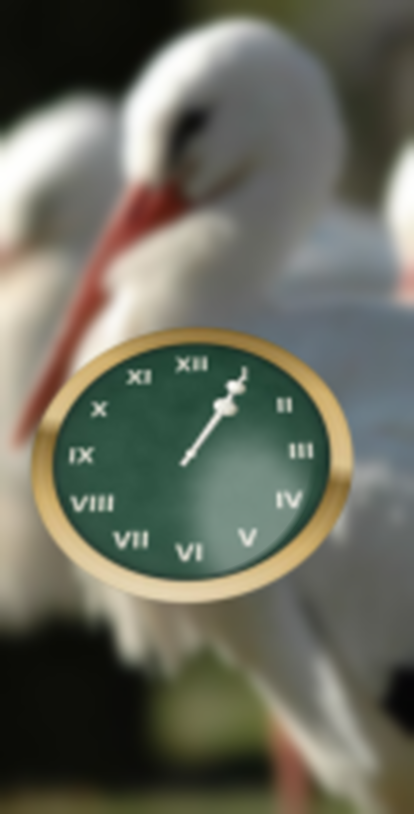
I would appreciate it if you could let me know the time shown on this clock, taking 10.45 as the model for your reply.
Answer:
1.05
